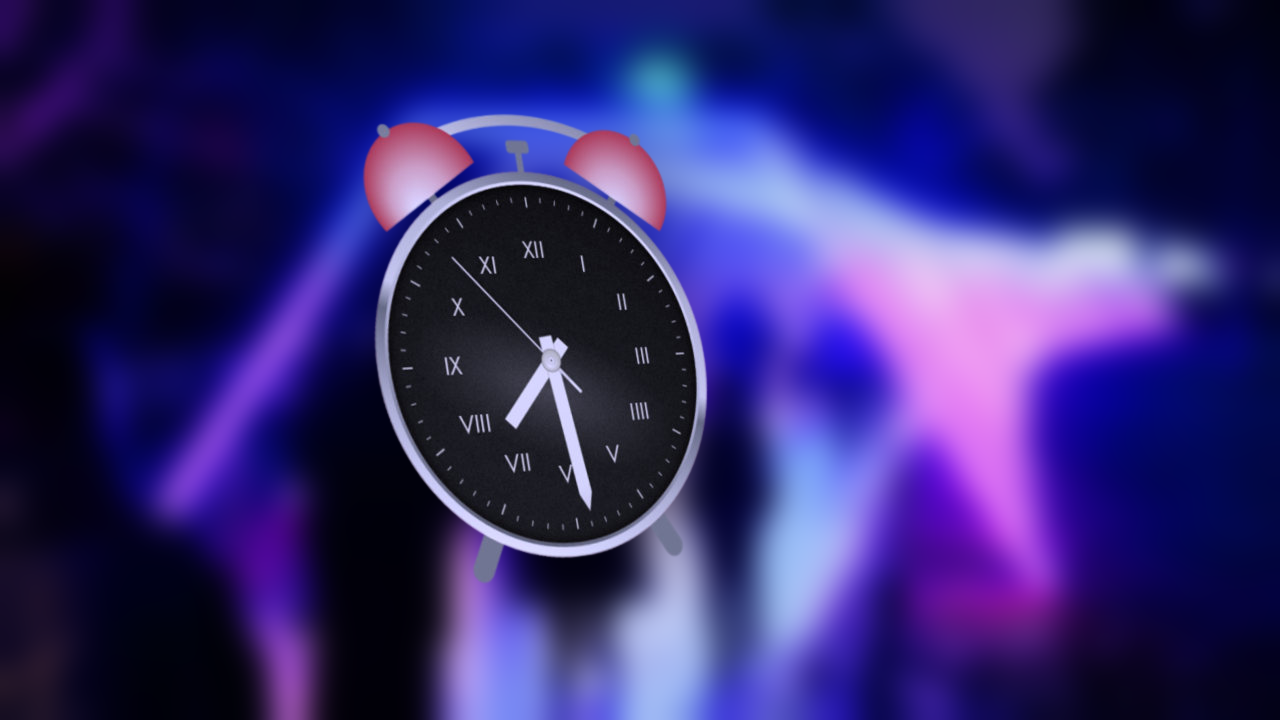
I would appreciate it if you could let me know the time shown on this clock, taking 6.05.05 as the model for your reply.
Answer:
7.28.53
